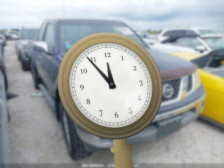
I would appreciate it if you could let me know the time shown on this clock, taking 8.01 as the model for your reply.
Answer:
11.54
